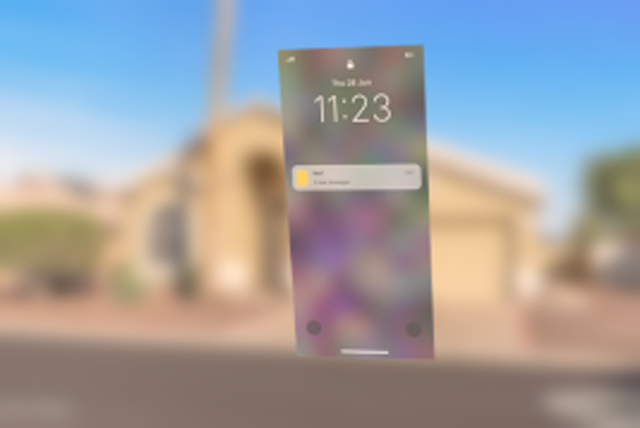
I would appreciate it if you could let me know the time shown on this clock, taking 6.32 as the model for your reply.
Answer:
11.23
